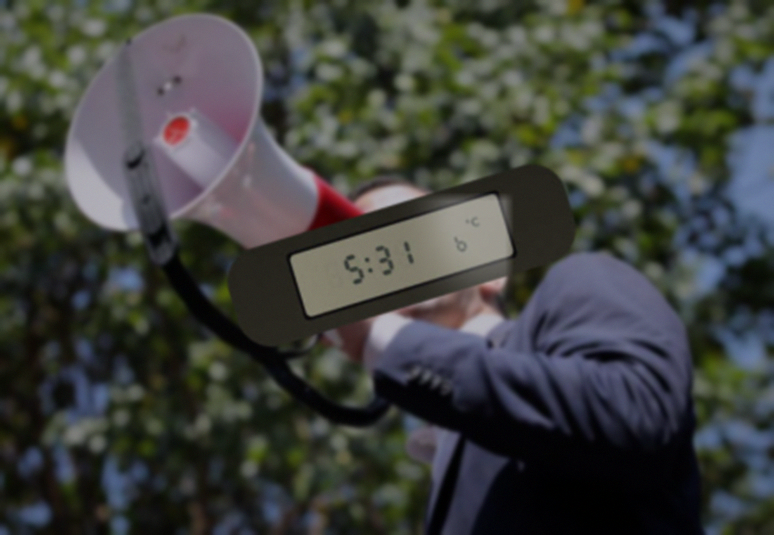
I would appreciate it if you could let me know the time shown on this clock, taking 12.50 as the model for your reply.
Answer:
5.31
